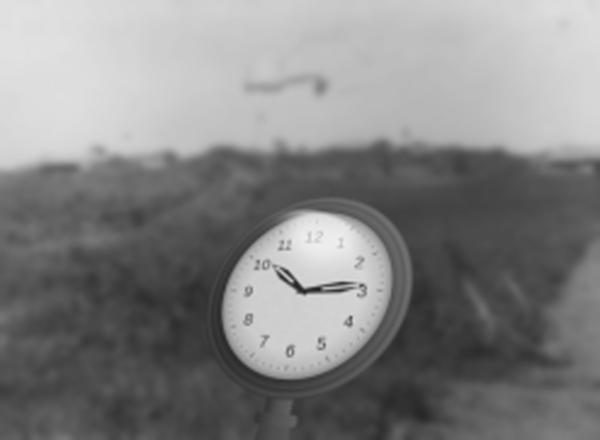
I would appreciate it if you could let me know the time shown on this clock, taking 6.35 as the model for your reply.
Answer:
10.14
